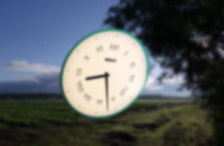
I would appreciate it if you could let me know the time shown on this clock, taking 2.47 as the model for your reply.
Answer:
8.27
